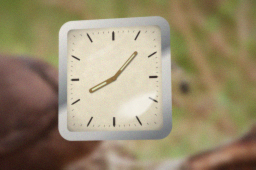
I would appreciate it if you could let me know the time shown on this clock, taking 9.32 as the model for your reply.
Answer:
8.07
